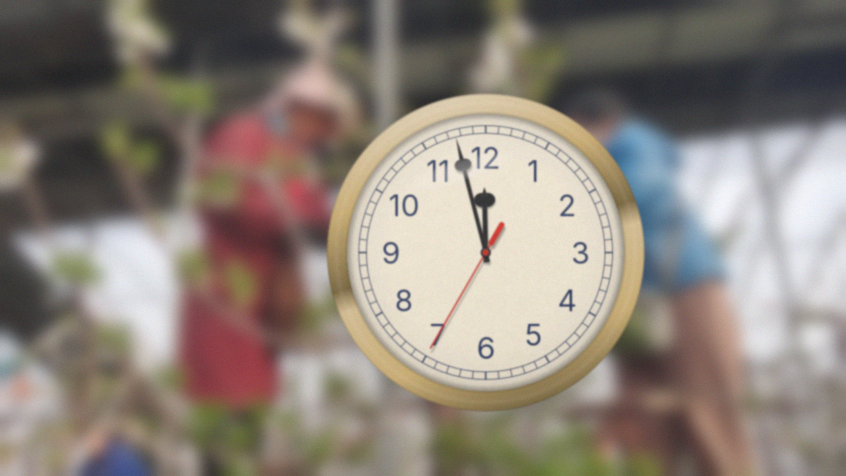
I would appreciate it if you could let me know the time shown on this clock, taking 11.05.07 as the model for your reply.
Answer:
11.57.35
